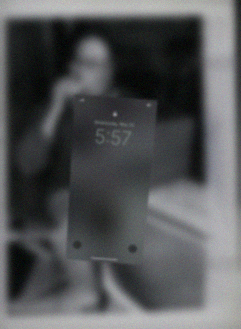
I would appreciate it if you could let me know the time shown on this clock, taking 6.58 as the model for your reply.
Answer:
5.57
